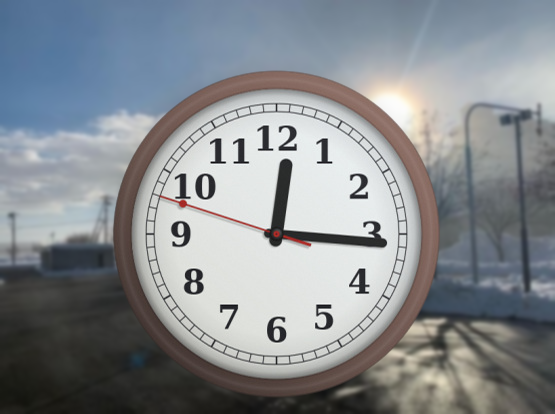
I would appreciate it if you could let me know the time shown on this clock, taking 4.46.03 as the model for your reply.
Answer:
12.15.48
